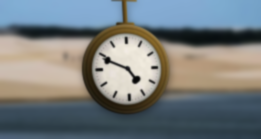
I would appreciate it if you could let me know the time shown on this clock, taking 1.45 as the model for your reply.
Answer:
4.49
